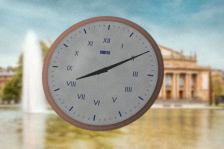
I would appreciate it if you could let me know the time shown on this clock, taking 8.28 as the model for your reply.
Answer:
8.10
